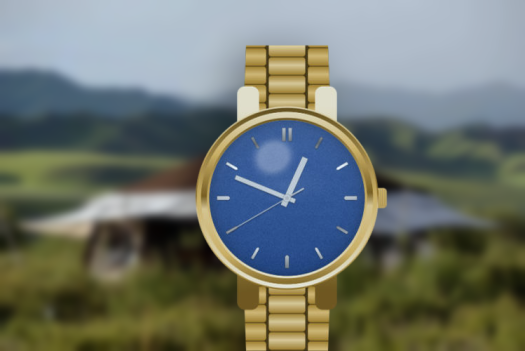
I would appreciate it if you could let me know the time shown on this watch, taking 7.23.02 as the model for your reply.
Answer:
12.48.40
